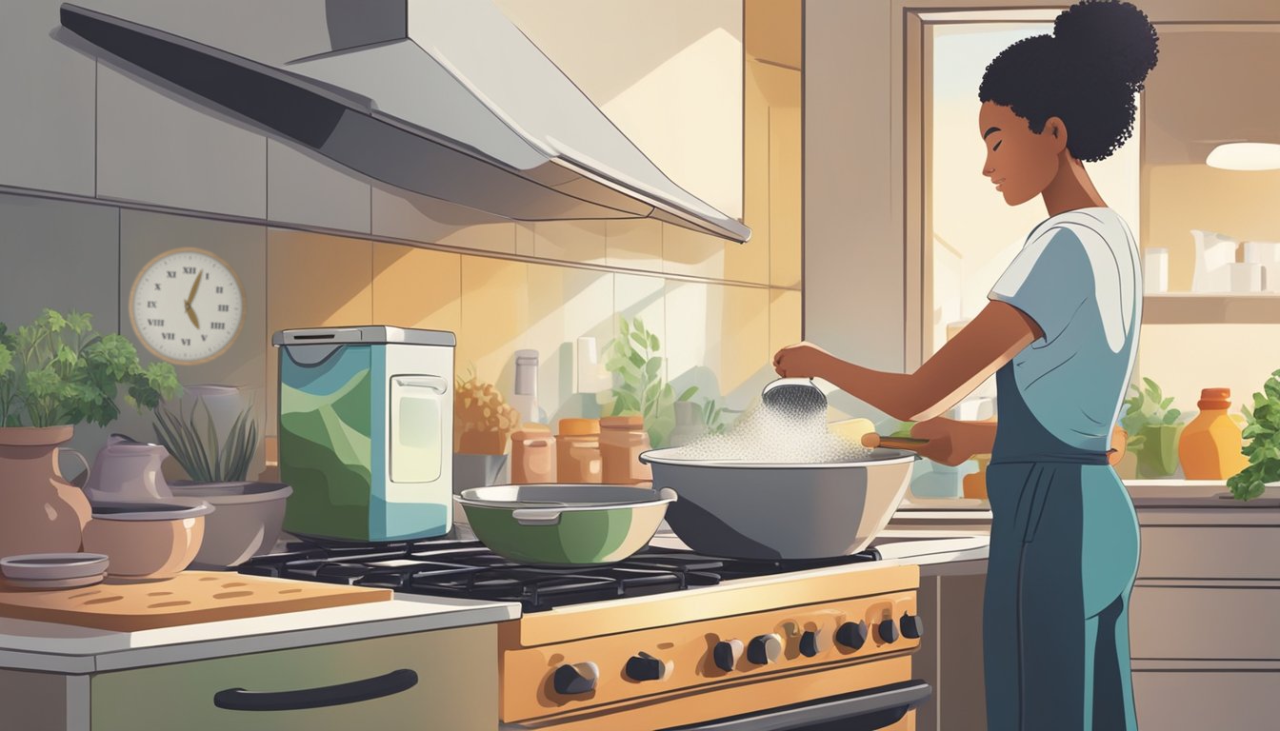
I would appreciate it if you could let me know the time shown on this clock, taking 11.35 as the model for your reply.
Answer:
5.03
